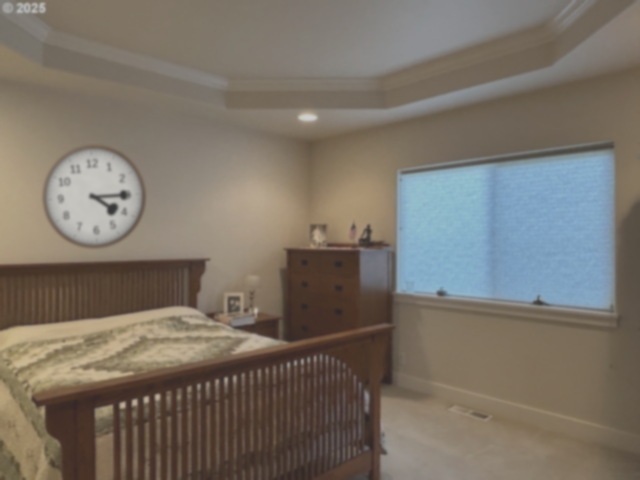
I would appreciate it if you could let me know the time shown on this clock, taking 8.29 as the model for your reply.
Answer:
4.15
